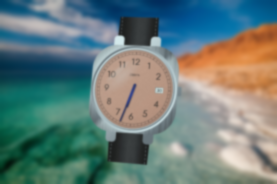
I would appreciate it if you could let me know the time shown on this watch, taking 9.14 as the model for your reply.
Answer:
6.33
